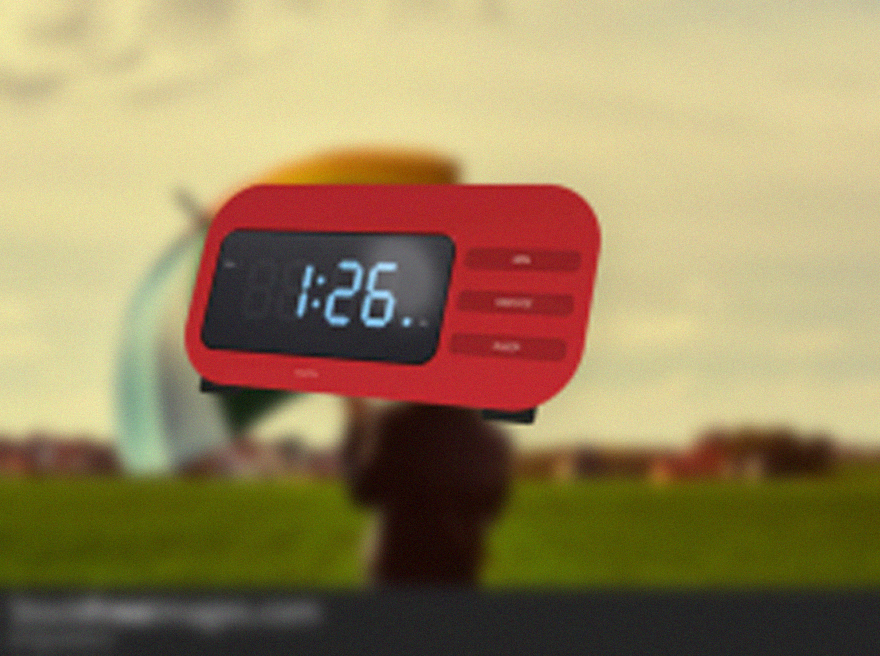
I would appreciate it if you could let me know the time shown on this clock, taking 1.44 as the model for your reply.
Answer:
1.26
